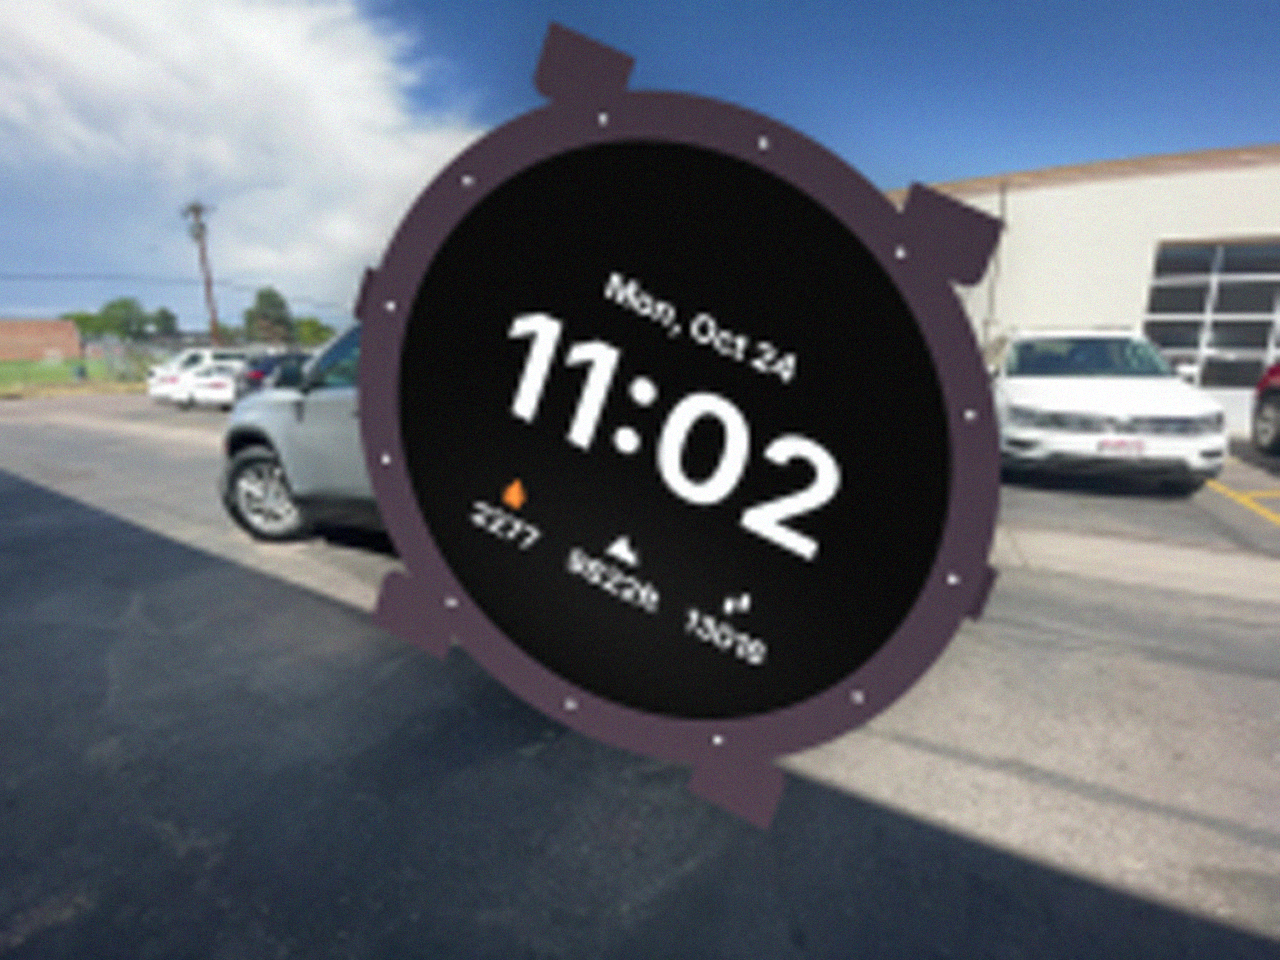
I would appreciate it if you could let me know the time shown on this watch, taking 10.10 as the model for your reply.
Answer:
11.02
